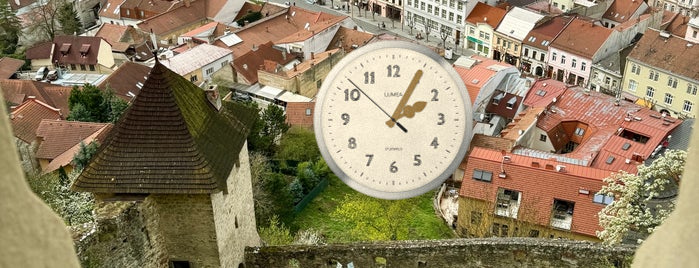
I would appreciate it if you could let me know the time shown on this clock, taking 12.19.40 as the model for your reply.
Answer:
2.04.52
